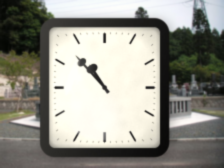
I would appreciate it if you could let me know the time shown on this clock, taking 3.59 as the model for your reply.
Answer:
10.53
